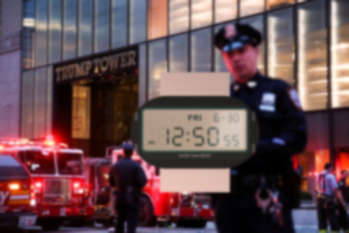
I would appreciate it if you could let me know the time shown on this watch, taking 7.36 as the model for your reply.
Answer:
12.50
